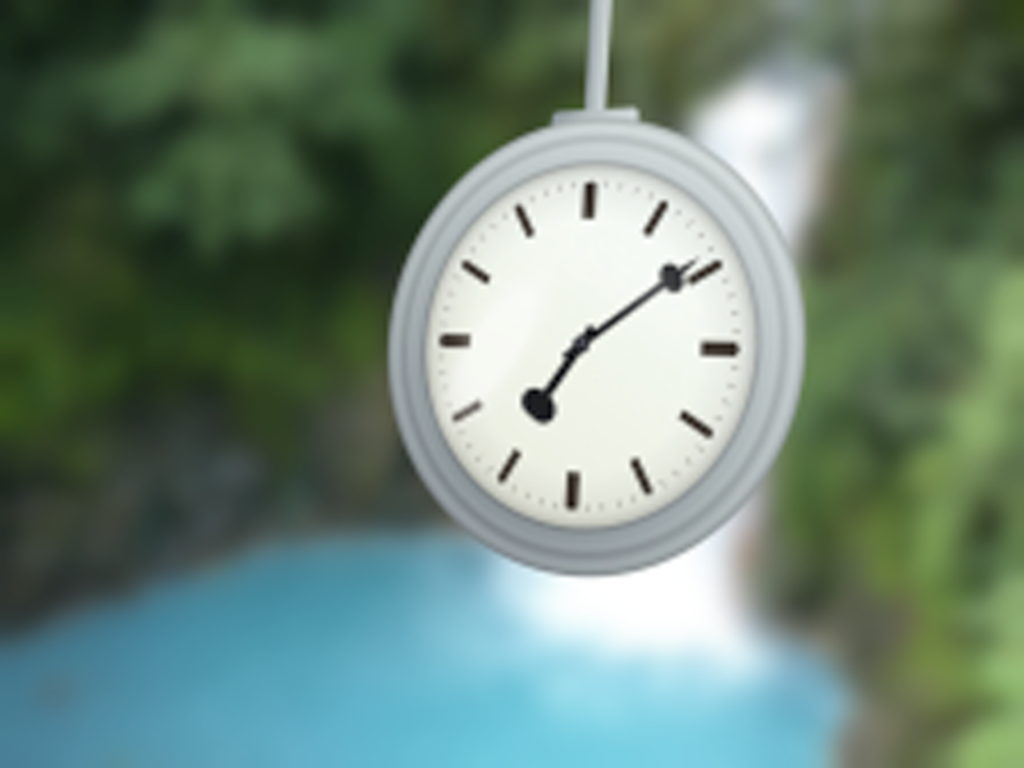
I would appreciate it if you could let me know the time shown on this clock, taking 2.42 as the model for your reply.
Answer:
7.09
